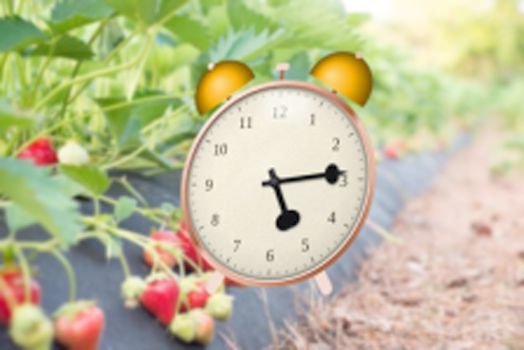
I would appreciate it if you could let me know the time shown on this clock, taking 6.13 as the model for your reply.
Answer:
5.14
